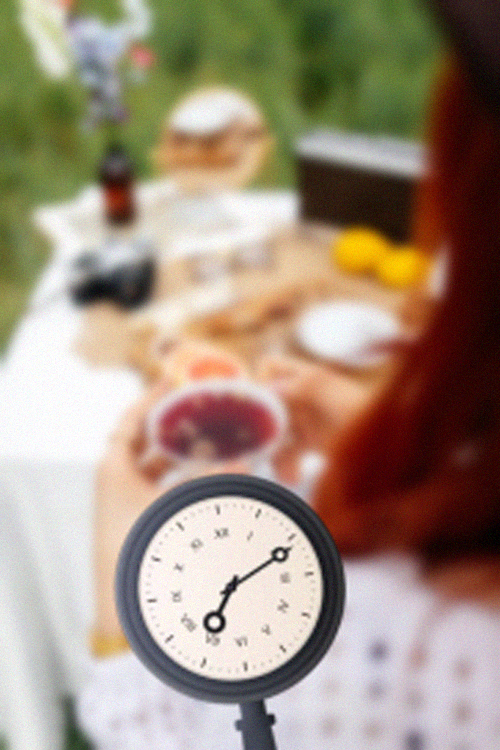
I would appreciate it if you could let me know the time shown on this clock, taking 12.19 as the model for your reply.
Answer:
7.11
